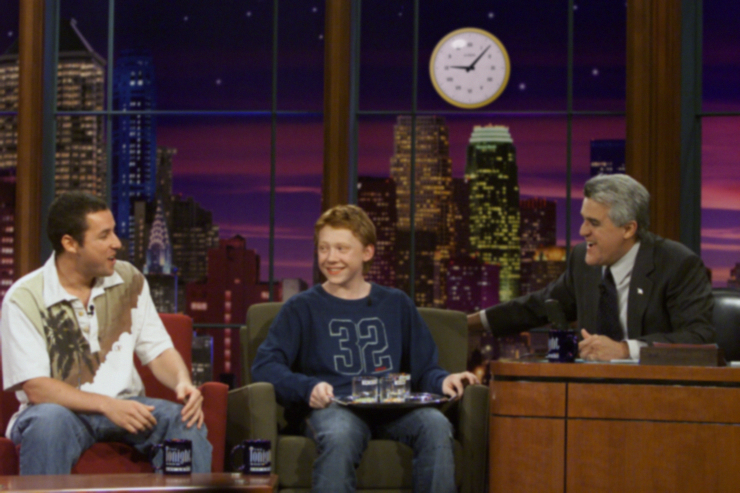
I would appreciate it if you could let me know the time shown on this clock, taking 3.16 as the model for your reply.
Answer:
9.07
